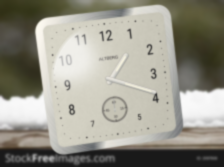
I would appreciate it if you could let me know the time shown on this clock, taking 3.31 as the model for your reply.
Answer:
1.19
